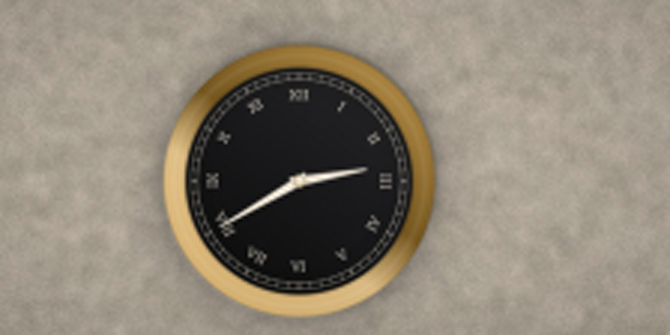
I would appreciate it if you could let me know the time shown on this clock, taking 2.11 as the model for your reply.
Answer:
2.40
